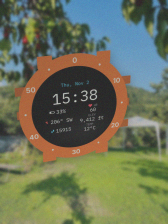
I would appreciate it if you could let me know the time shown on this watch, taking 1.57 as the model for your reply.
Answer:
15.38
